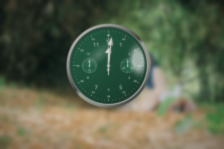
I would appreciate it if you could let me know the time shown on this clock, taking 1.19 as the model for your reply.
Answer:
12.01
